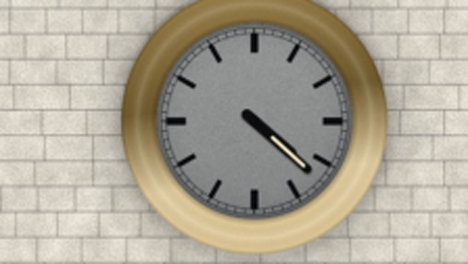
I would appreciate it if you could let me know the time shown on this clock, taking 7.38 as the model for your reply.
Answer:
4.22
